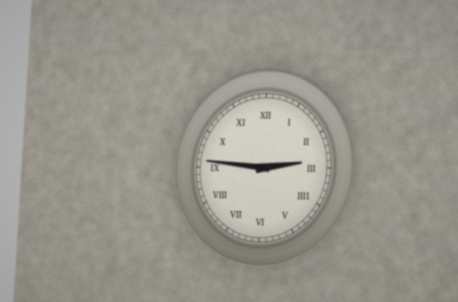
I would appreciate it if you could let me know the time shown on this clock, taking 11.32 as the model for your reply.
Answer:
2.46
